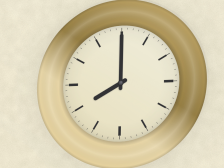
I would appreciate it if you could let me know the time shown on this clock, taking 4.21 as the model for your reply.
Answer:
8.00
